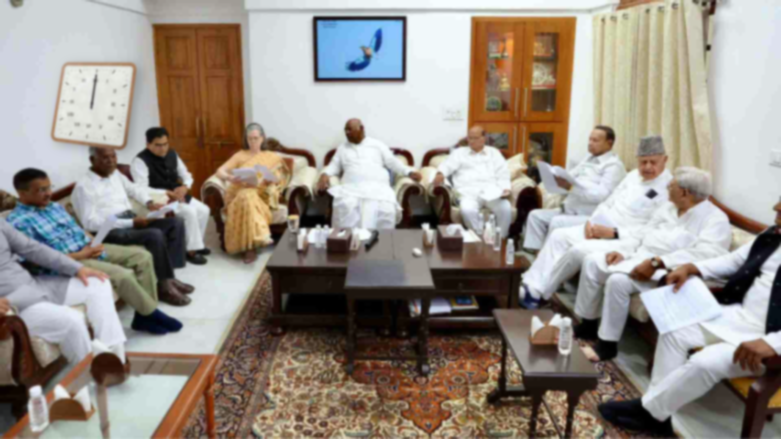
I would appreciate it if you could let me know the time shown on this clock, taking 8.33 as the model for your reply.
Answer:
12.00
